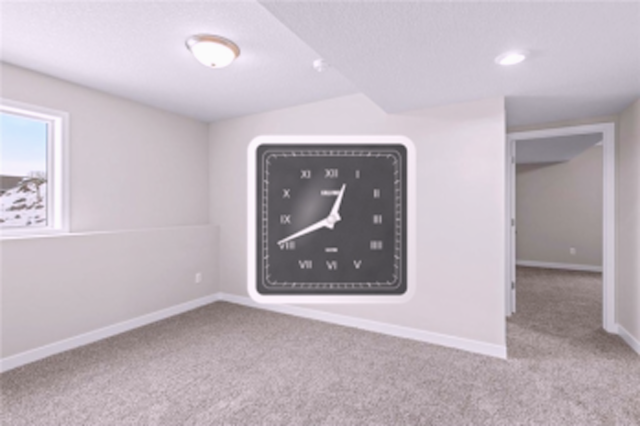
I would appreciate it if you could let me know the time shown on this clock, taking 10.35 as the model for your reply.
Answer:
12.41
